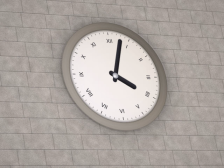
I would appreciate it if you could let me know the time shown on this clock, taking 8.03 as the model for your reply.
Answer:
4.03
